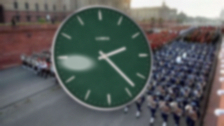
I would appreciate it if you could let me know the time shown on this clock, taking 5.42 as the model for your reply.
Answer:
2.23
